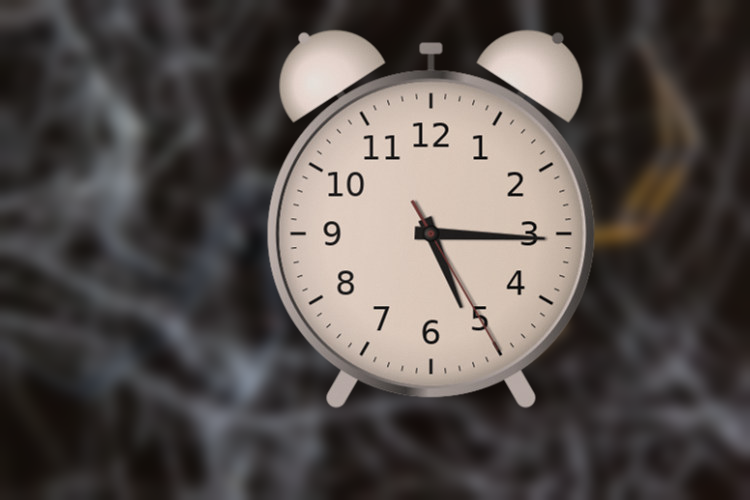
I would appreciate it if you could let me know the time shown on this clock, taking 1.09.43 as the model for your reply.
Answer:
5.15.25
